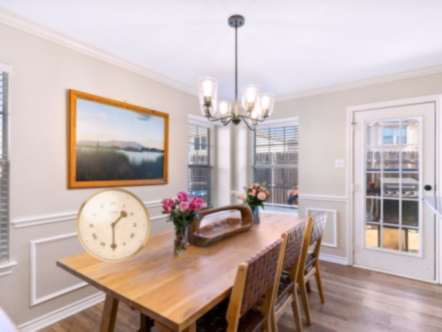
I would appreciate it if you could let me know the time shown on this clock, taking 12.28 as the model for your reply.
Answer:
1.30
